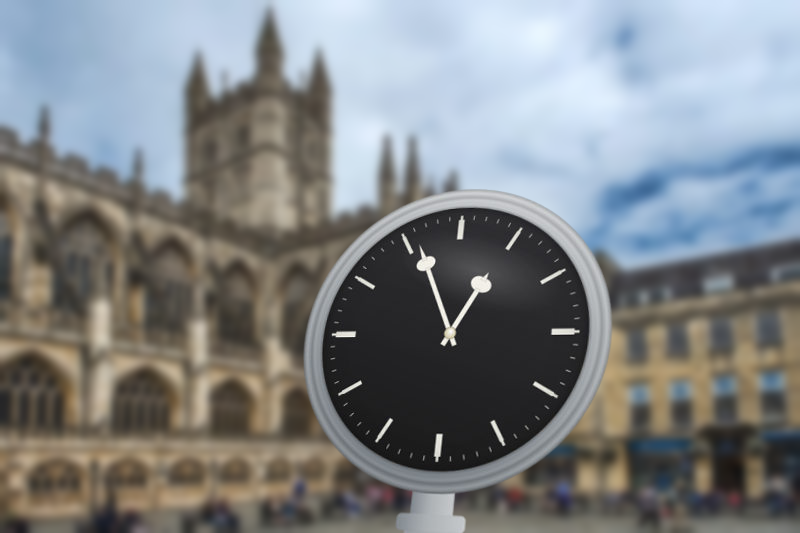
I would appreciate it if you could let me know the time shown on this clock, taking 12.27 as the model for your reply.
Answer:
12.56
